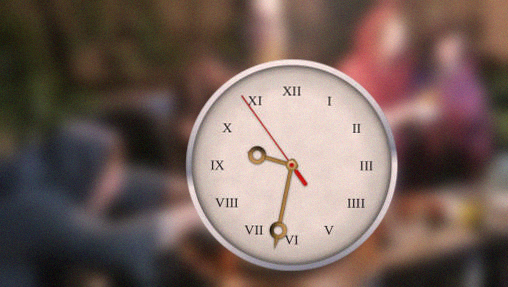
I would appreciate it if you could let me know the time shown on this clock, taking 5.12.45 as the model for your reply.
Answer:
9.31.54
